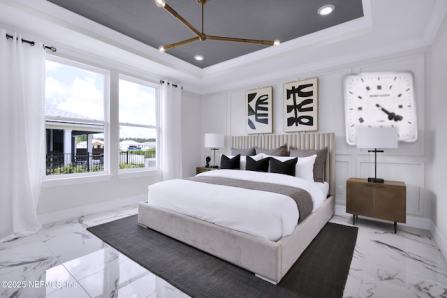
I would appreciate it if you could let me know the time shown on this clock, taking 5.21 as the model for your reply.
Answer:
4.21
